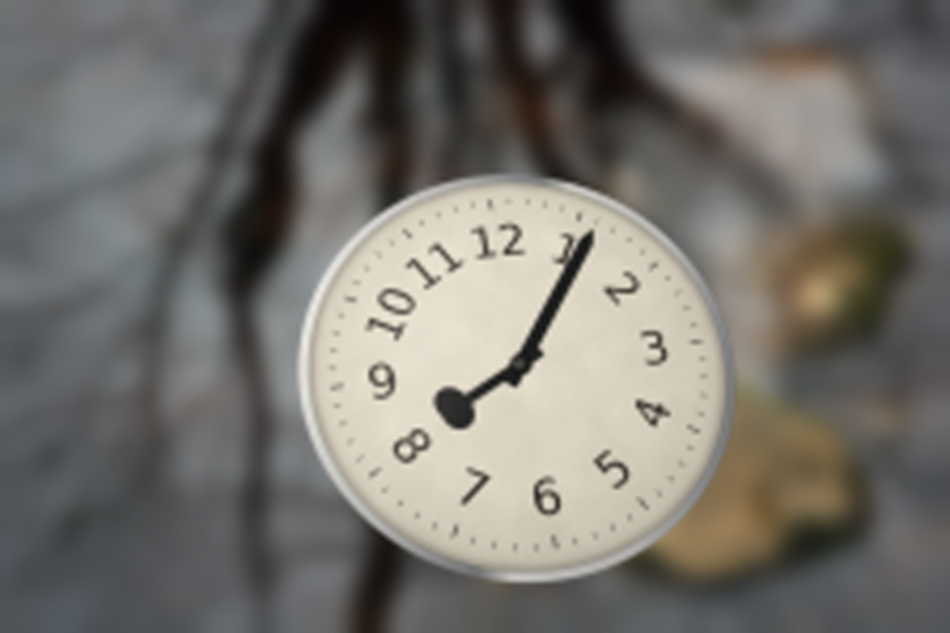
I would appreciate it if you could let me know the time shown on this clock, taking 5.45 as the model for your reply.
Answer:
8.06
